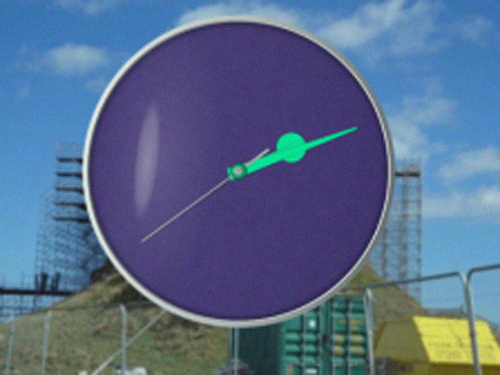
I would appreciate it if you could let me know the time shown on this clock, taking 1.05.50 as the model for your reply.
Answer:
2.11.39
